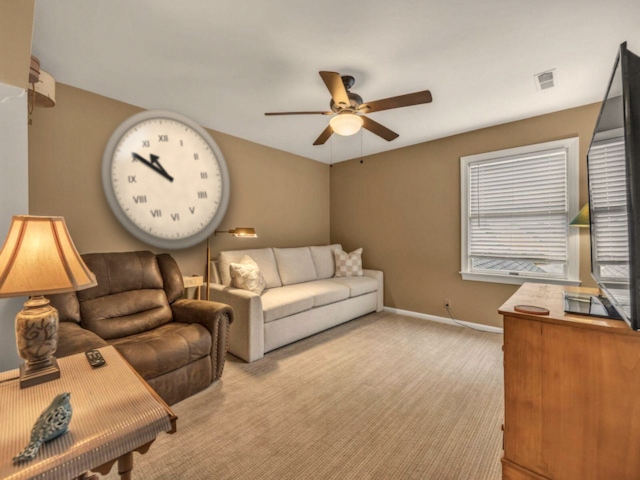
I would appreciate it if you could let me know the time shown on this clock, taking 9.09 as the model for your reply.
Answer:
10.51
